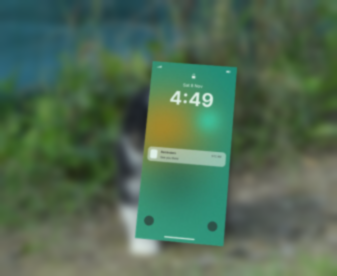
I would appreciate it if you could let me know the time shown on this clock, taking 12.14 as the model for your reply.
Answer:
4.49
